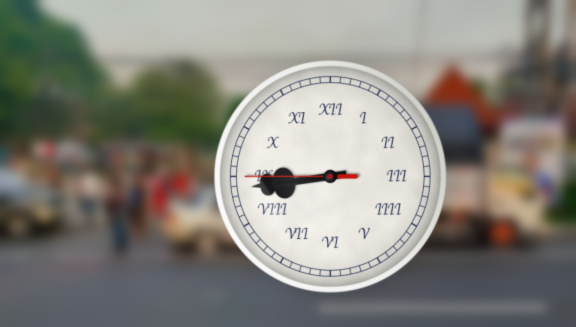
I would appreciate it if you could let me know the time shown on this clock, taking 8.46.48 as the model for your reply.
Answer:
8.43.45
